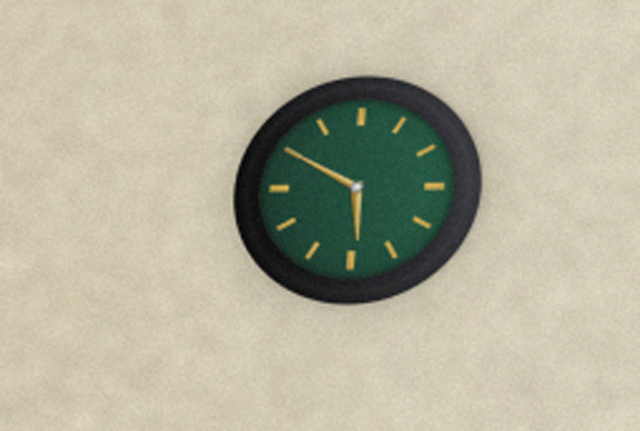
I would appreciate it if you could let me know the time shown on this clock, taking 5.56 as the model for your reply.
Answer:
5.50
